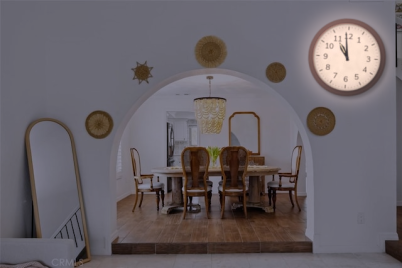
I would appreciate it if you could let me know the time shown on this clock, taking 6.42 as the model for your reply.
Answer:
10.59
